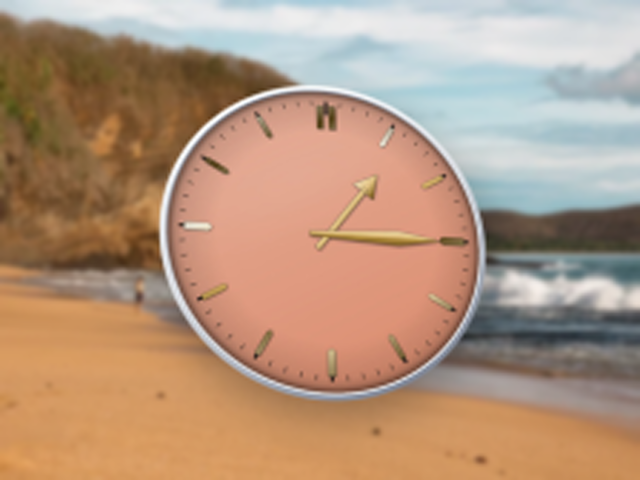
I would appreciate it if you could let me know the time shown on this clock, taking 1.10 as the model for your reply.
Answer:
1.15
